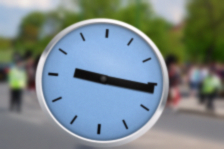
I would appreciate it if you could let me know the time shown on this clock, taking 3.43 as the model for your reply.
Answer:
9.16
